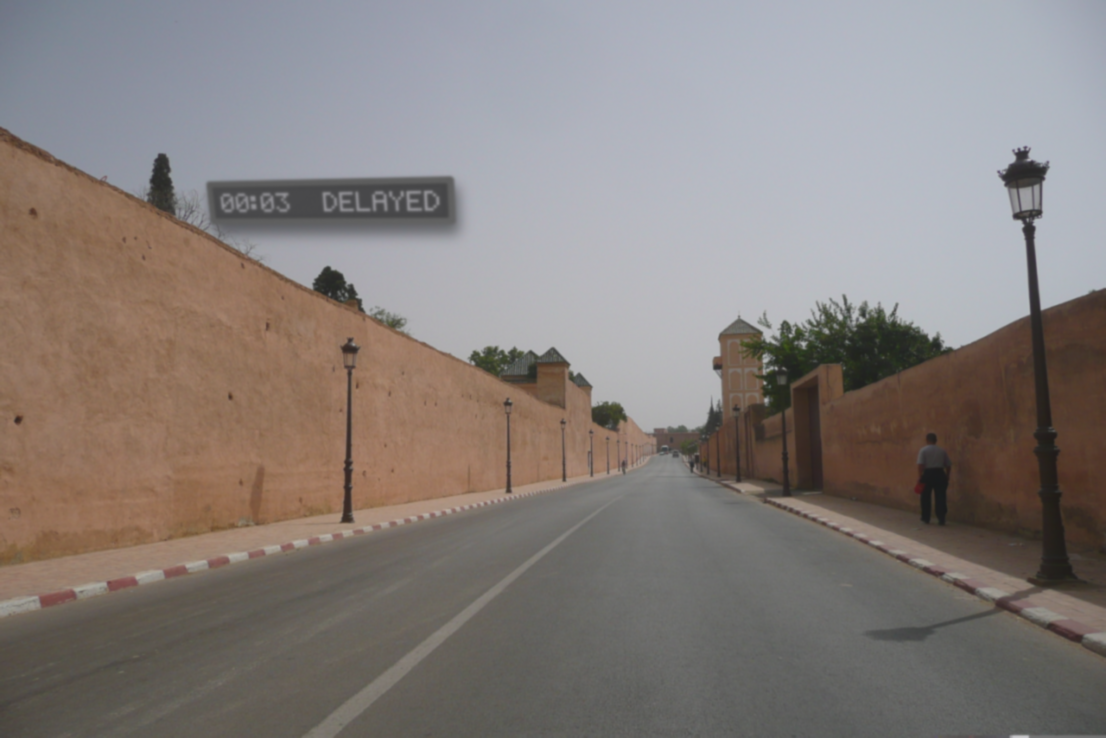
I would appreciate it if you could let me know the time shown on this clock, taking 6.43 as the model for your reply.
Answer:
0.03
